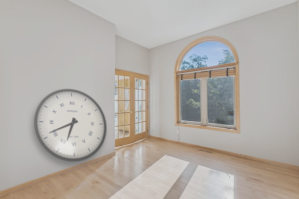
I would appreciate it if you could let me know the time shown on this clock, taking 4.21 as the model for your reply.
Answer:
6.41
